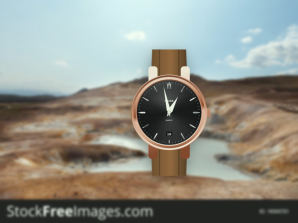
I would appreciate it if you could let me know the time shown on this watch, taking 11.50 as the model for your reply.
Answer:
12.58
